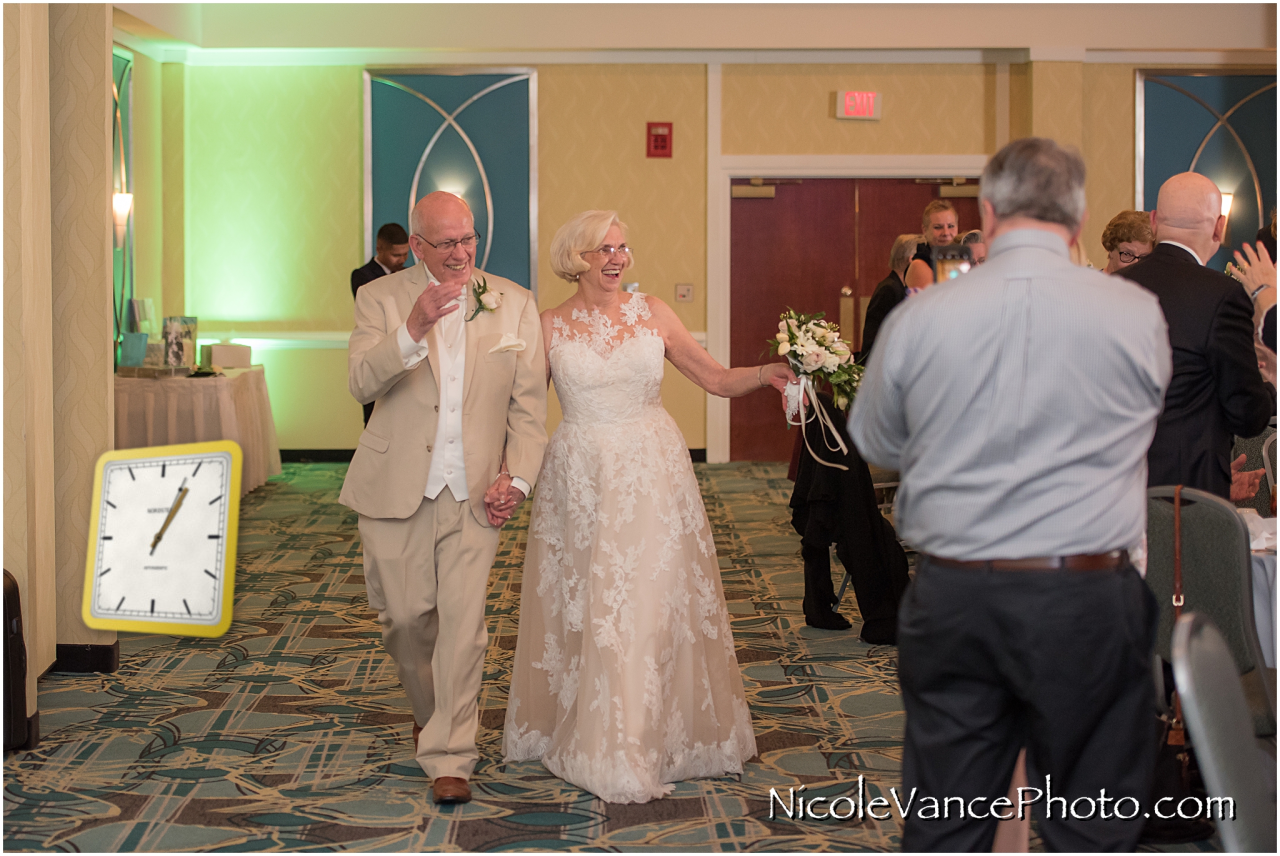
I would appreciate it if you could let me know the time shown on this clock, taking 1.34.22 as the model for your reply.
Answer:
1.05.04
